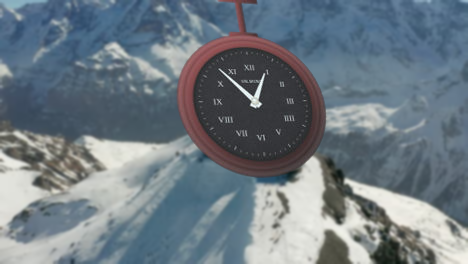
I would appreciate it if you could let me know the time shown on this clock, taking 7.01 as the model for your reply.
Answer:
12.53
